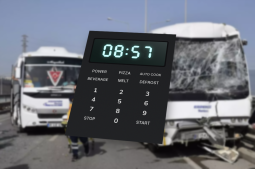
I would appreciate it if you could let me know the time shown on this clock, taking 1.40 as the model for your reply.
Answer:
8.57
